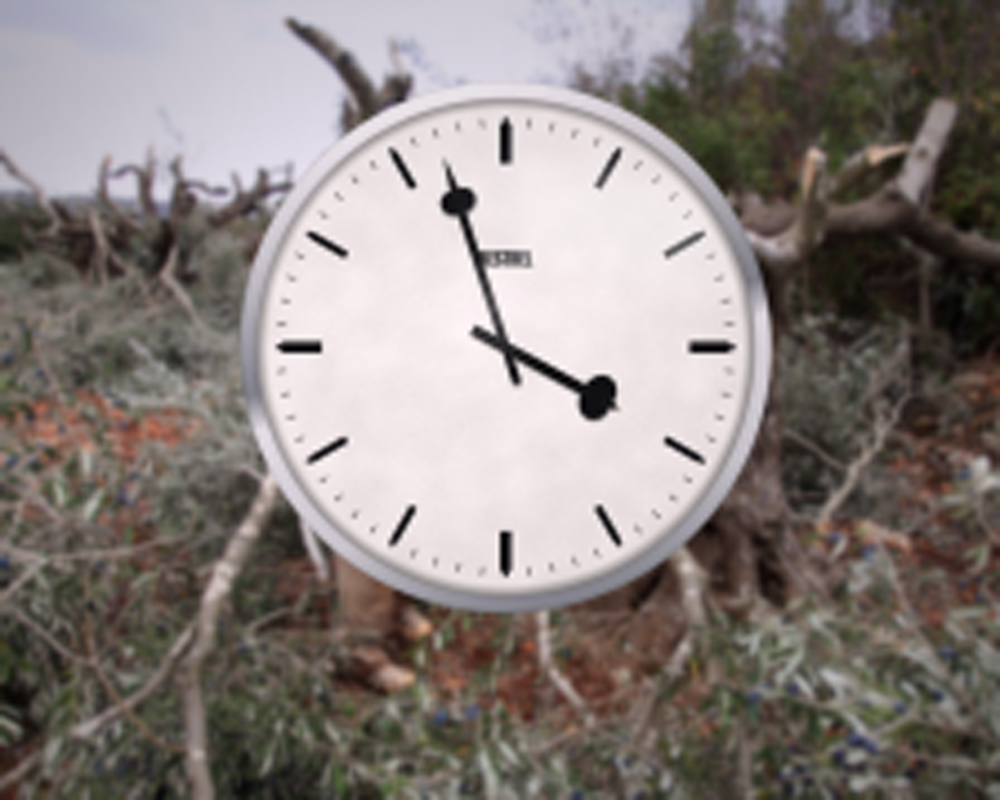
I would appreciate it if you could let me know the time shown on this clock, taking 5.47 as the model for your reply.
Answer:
3.57
